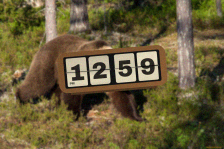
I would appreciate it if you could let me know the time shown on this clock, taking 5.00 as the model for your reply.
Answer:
12.59
